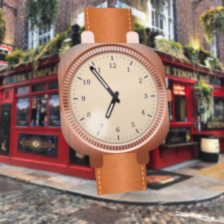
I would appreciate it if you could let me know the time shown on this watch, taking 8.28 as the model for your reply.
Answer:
6.54
